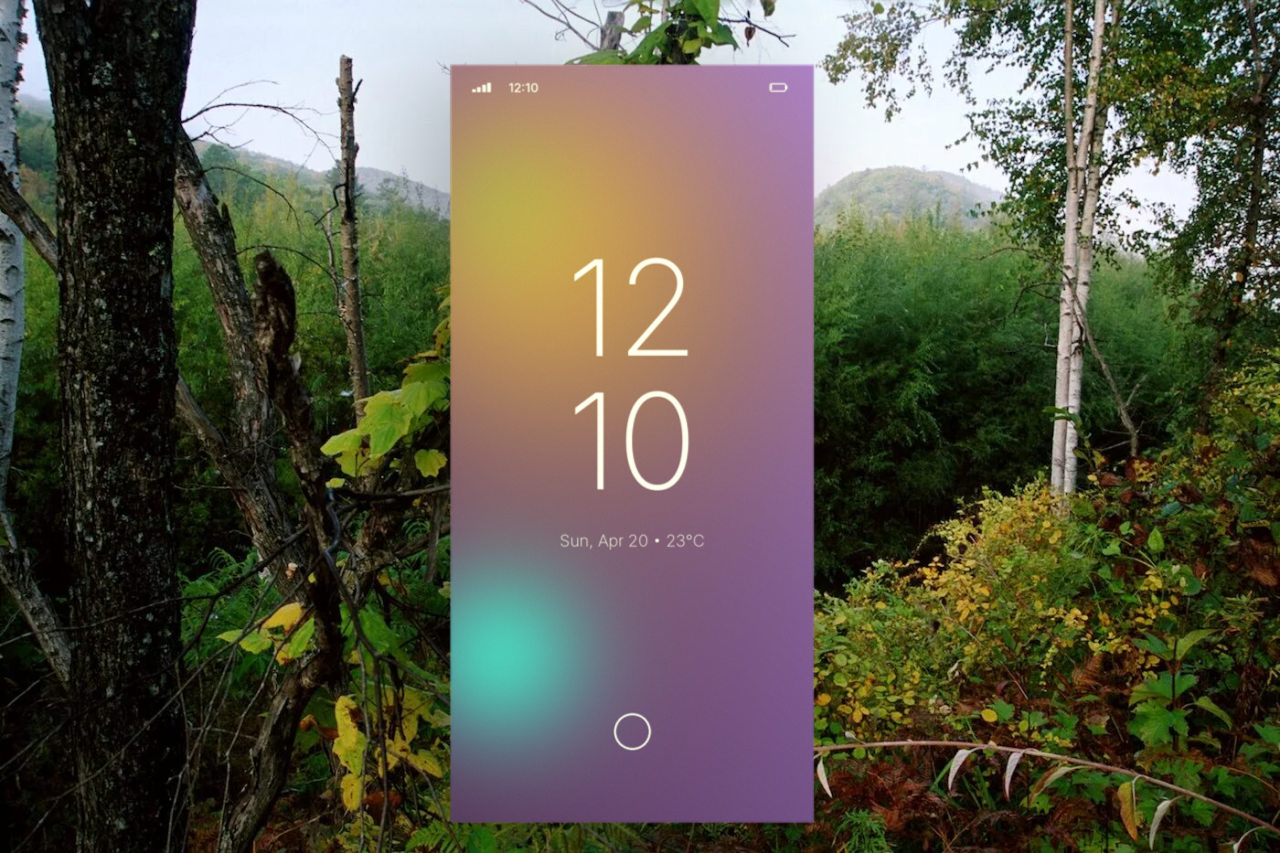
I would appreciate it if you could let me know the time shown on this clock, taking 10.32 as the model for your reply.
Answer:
12.10
